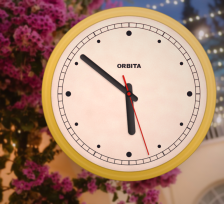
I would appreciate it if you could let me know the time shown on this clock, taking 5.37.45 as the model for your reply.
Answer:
5.51.27
